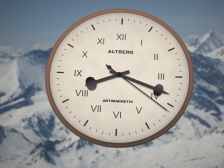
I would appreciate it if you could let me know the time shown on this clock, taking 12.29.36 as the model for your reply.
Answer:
8.18.21
